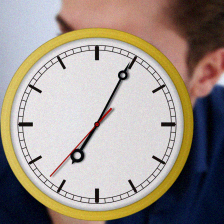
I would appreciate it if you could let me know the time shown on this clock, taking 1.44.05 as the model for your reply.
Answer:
7.04.37
